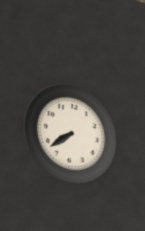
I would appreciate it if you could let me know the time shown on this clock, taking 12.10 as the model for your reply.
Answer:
7.38
